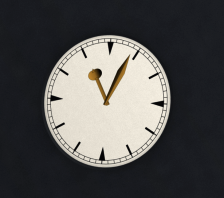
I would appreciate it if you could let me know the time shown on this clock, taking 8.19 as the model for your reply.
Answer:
11.04
